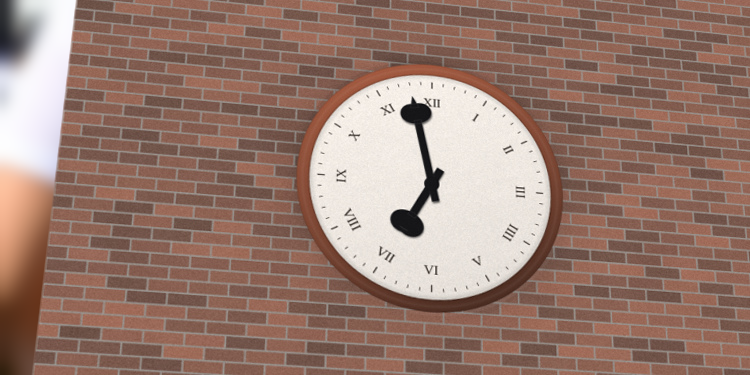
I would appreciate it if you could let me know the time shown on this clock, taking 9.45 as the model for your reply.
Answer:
6.58
